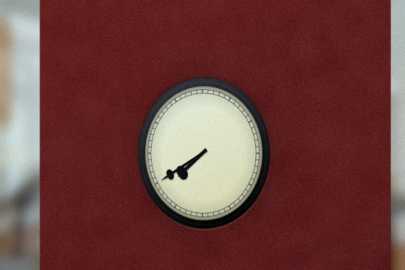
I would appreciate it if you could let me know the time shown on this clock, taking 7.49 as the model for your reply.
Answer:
7.40
